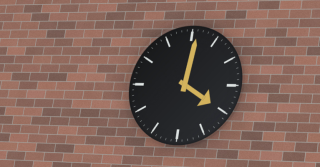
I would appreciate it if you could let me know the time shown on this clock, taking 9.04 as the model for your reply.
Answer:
4.01
